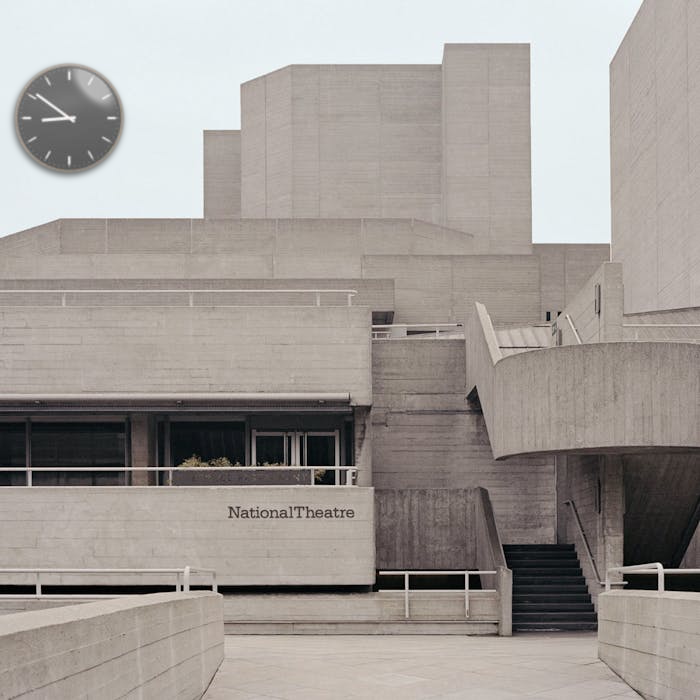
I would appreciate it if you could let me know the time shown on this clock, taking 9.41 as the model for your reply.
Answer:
8.51
